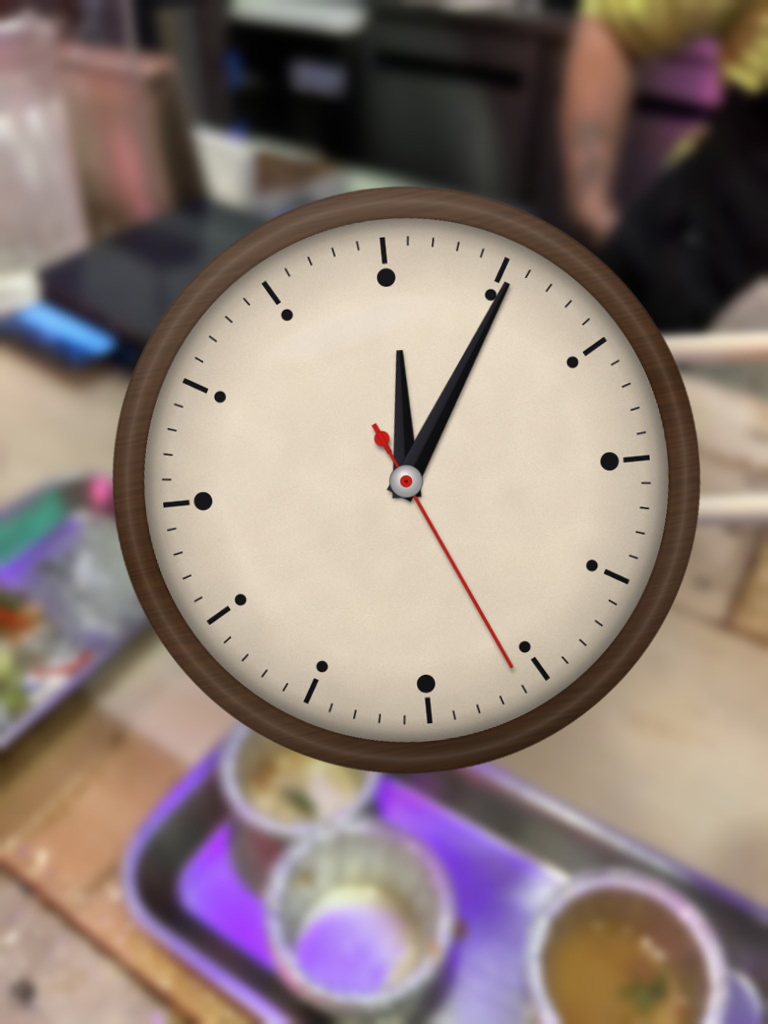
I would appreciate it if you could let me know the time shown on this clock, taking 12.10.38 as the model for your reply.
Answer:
12.05.26
